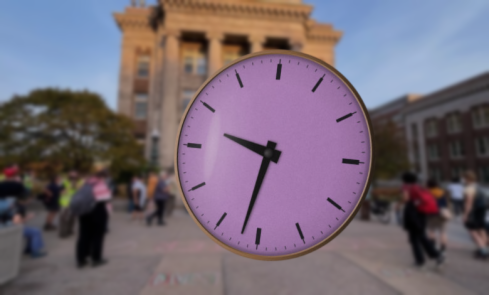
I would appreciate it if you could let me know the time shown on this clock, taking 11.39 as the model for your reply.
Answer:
9.32
